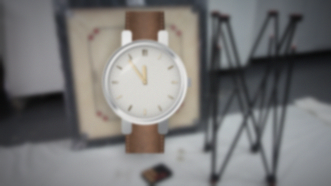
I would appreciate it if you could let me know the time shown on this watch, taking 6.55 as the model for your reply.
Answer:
11.54
